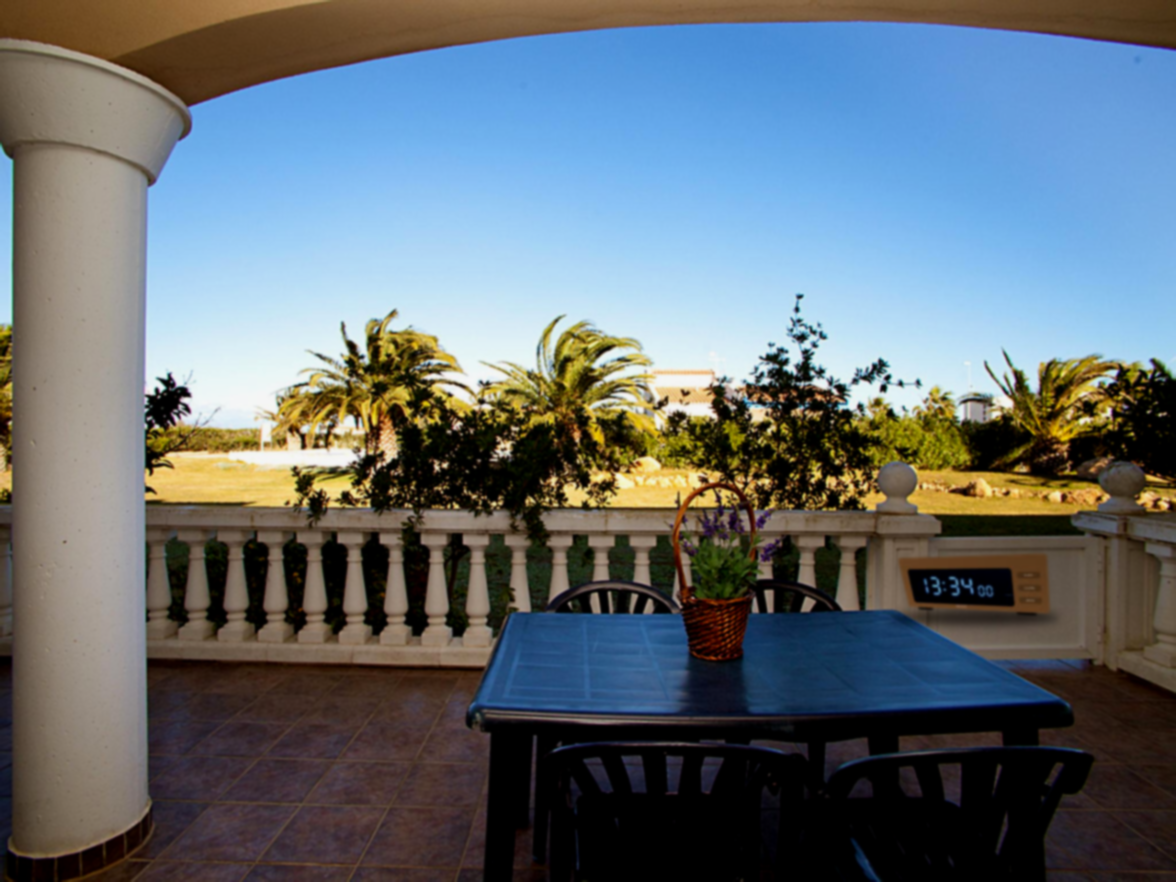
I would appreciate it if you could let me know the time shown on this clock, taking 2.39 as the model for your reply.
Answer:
13.34
